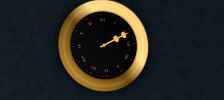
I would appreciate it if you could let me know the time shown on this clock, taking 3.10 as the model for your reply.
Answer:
2.11
